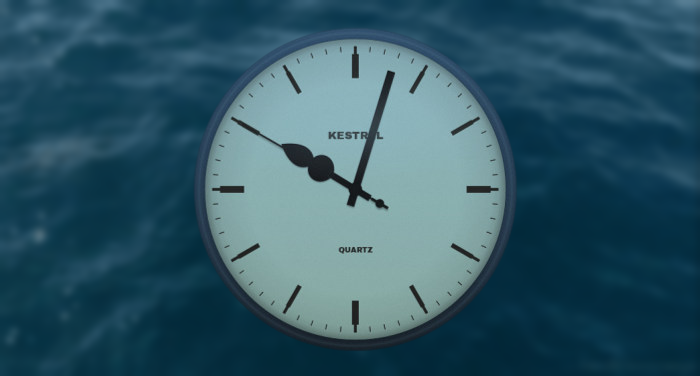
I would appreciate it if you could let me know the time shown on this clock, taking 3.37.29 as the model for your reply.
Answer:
10.02.50
